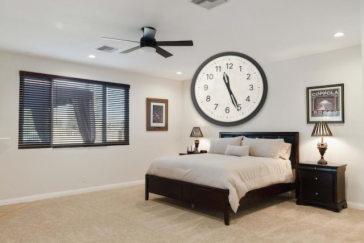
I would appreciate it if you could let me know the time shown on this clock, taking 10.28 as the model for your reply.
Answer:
11.26
